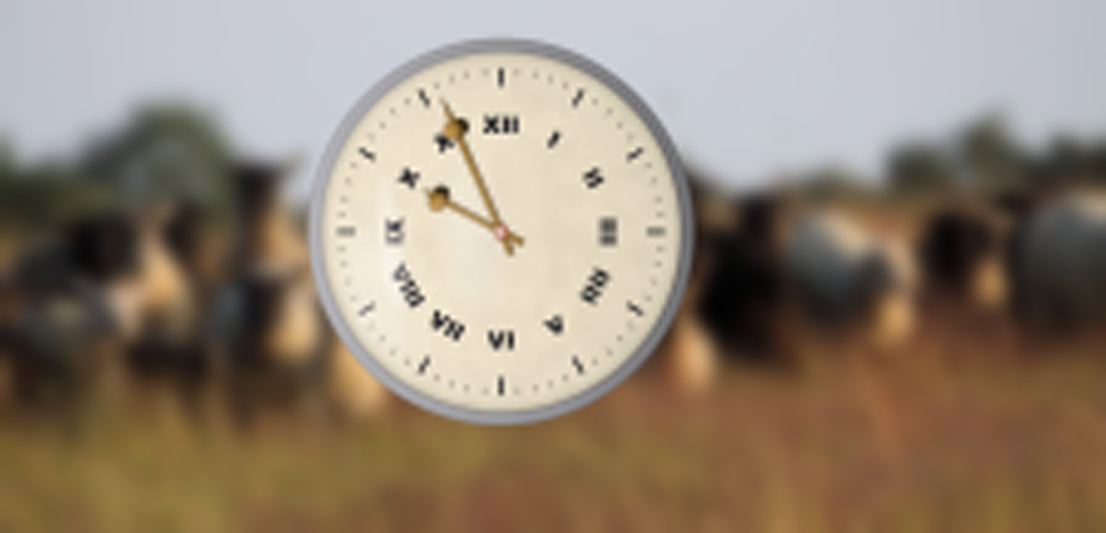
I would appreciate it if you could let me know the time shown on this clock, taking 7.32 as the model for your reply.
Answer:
9.56
